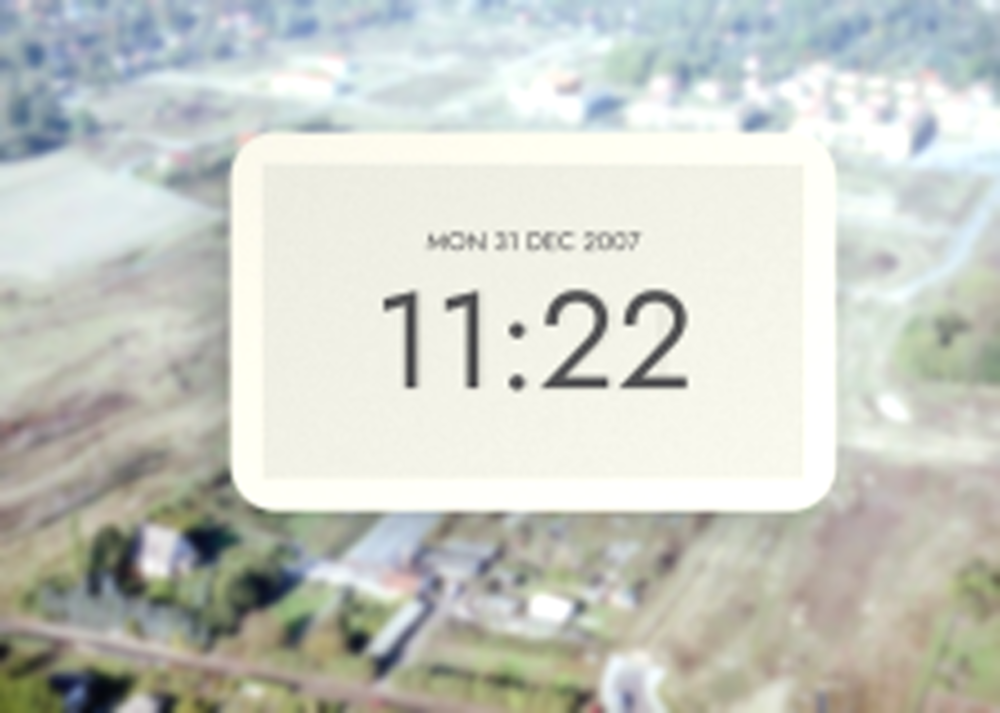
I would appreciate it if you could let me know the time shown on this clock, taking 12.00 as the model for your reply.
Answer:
11.22
